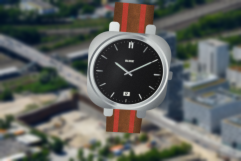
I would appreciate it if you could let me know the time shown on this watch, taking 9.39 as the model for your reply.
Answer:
10.10
